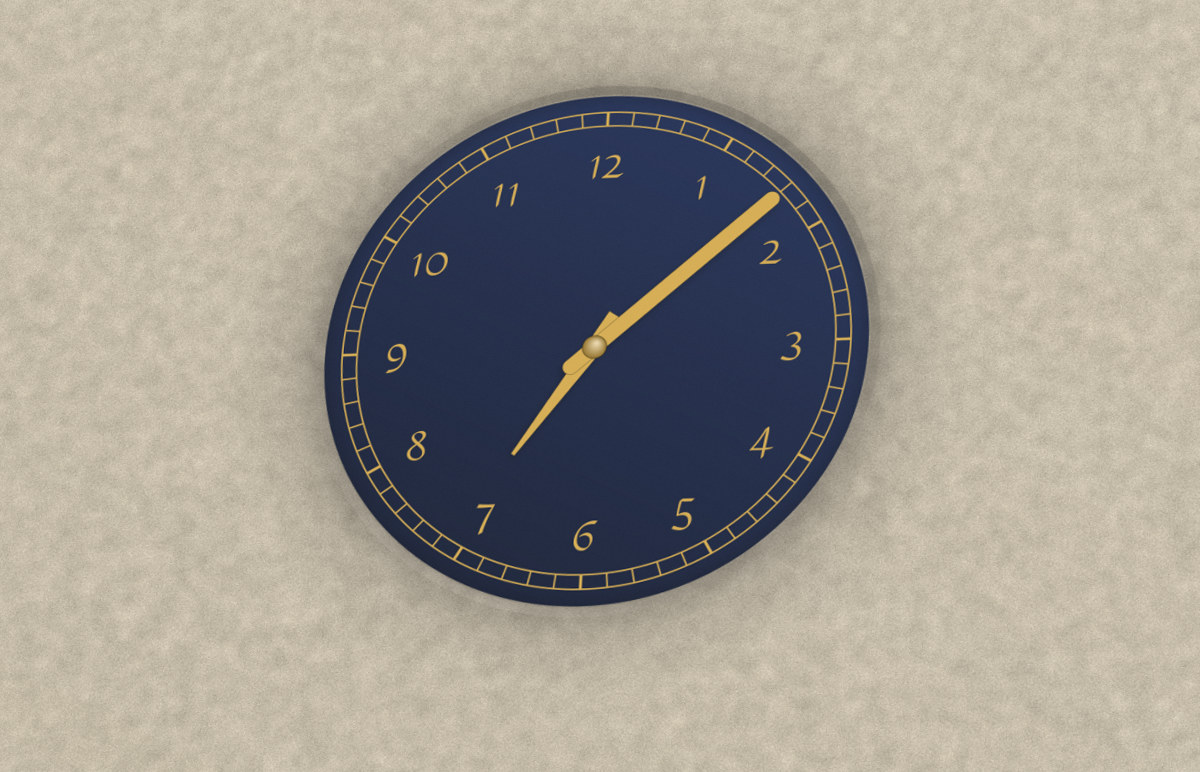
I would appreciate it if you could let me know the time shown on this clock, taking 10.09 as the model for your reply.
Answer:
7.08
